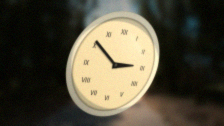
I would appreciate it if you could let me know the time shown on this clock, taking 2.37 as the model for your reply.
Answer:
2.51
